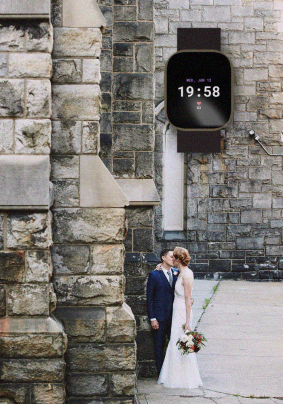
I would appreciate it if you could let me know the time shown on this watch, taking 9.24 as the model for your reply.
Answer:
19.58
